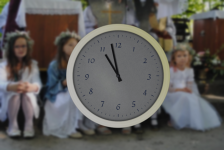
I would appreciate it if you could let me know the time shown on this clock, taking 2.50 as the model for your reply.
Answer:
10.58
